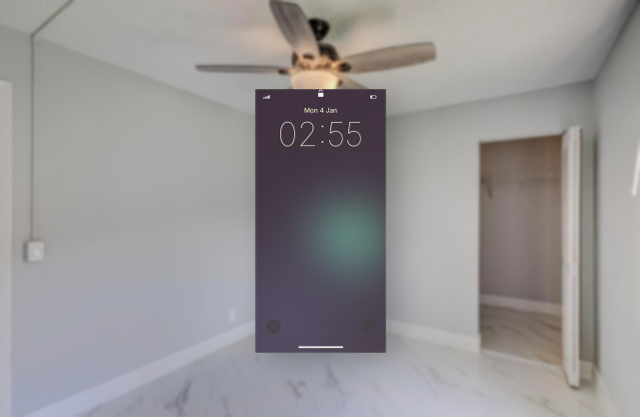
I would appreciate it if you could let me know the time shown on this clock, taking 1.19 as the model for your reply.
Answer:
2.55
